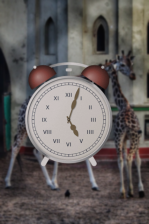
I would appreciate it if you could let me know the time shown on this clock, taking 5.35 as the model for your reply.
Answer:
5.03
